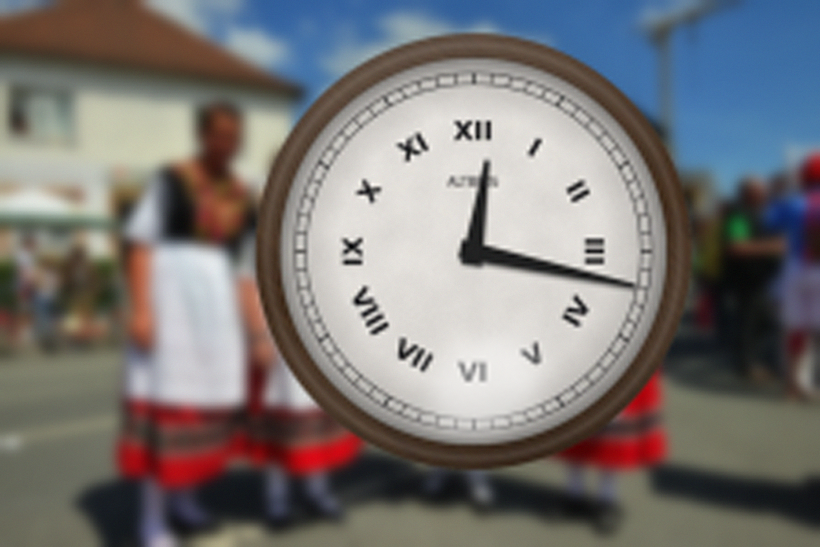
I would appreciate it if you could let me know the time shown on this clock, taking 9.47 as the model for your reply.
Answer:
12.17
